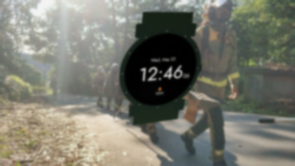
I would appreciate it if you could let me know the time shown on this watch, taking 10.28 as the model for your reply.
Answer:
12.46
